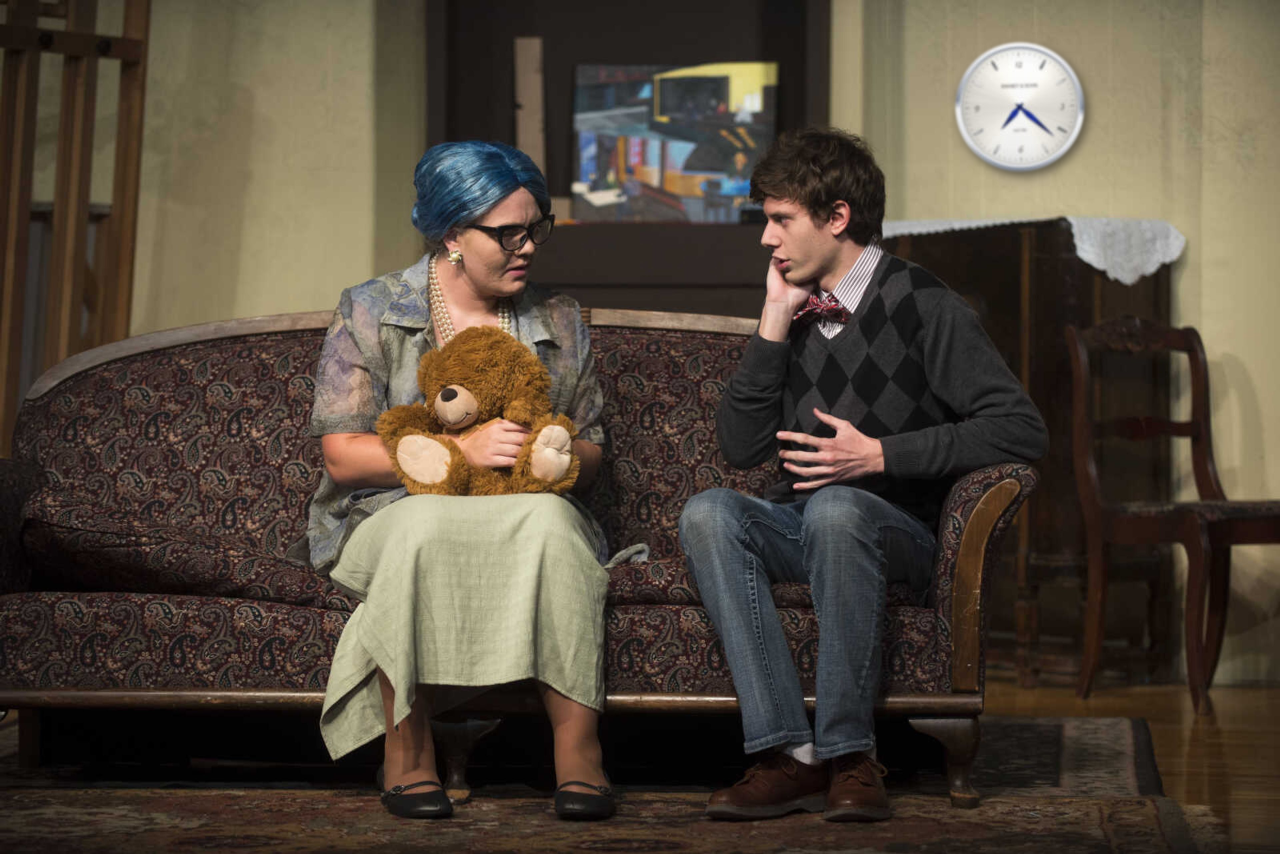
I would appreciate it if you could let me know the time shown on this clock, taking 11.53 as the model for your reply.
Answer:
7.22
